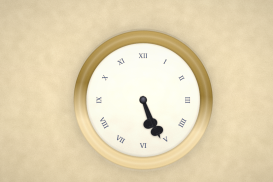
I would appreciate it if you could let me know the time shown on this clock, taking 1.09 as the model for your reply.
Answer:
5.26
